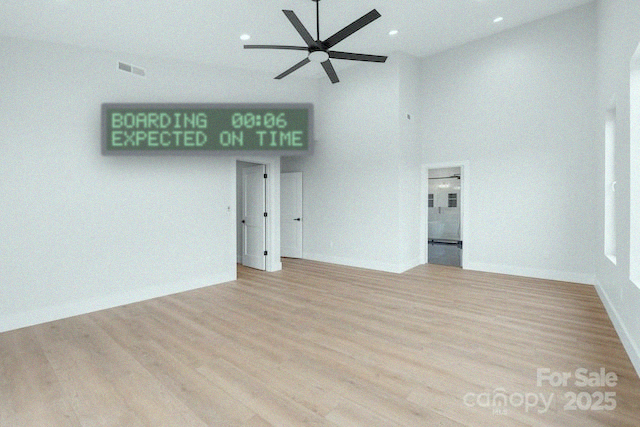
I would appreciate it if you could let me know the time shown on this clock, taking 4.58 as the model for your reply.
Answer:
0.06
